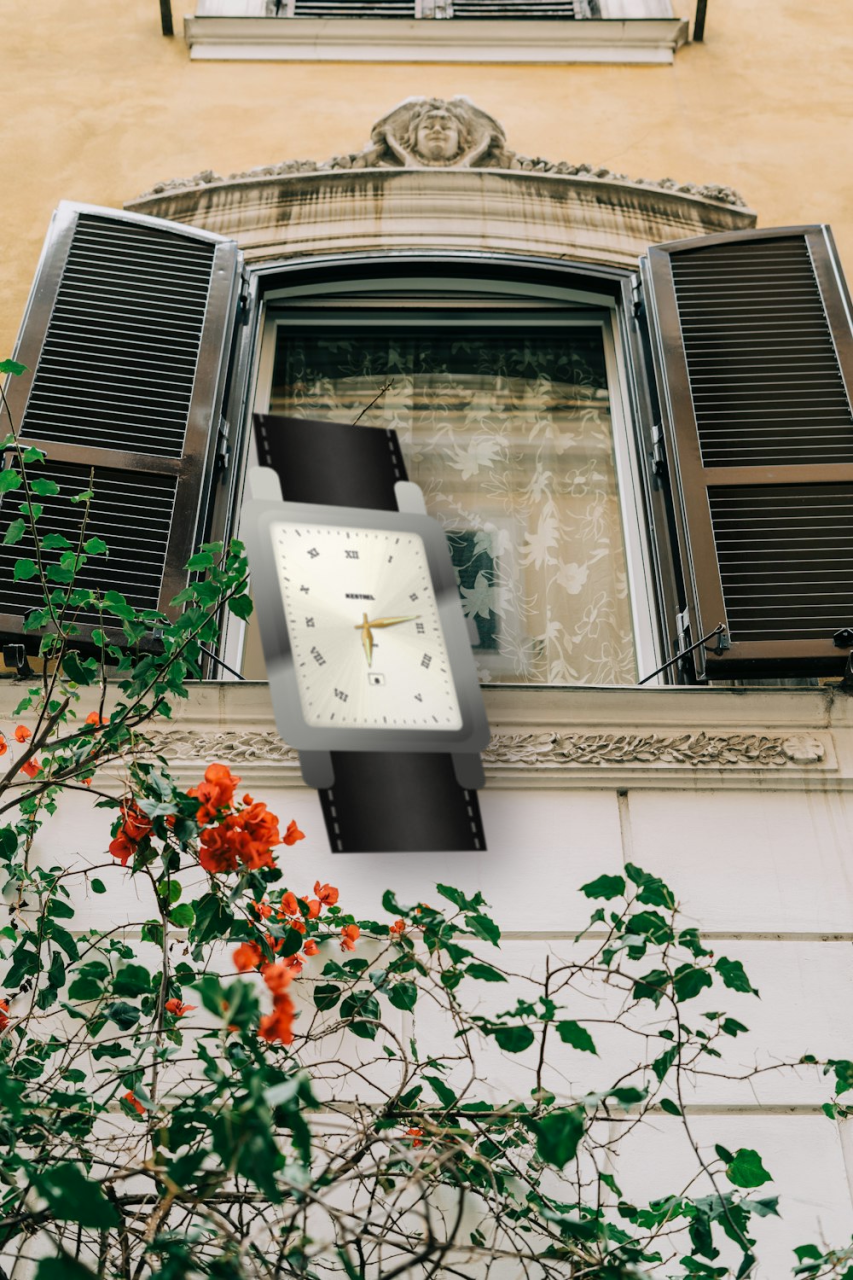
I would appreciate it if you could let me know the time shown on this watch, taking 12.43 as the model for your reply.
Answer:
6.13
